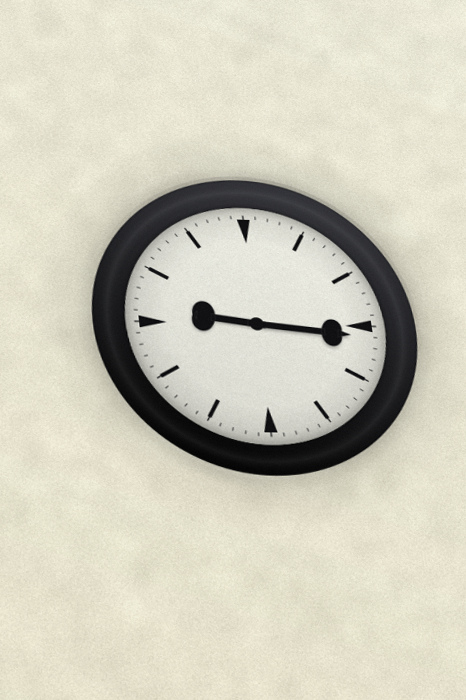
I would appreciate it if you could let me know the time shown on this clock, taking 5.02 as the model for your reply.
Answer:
9.16
